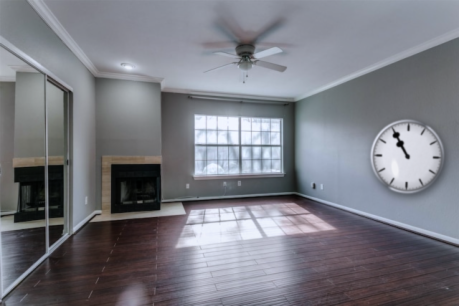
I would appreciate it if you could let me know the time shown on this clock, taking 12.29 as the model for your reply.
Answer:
10.55
